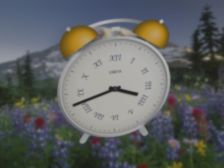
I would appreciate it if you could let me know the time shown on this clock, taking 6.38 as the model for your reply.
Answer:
3.42
